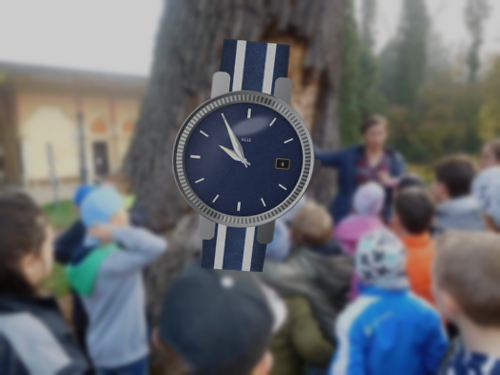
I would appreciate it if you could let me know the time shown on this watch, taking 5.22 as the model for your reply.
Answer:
9.55
